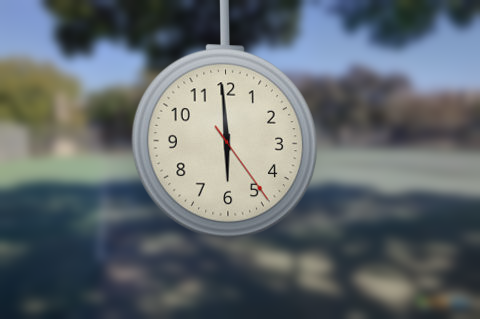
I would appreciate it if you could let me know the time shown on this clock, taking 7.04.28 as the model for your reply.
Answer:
5.59.24
